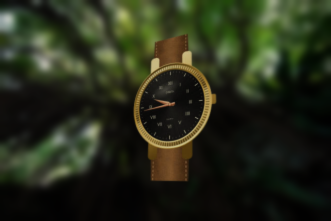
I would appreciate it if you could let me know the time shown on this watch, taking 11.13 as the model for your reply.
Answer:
9.44
